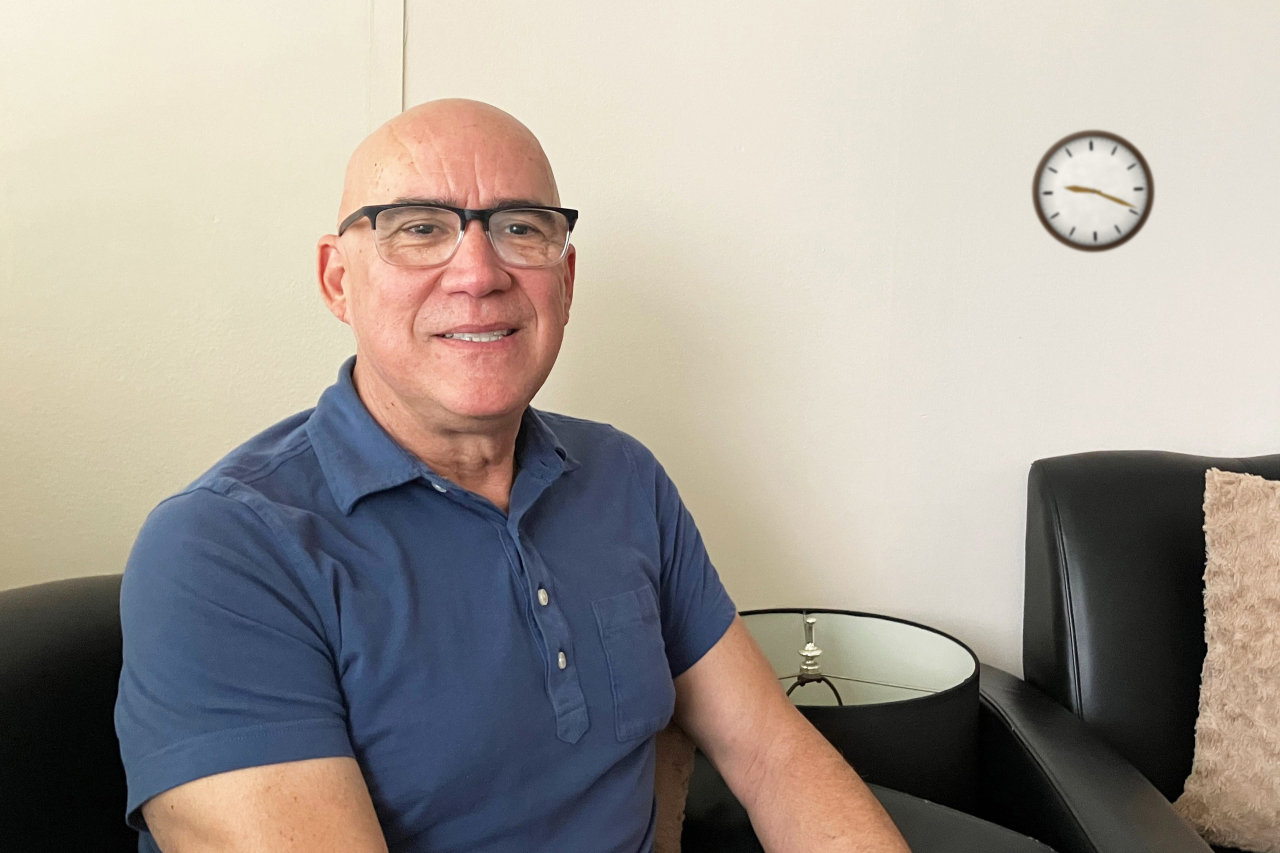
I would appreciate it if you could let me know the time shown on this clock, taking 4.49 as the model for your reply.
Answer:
9.19
